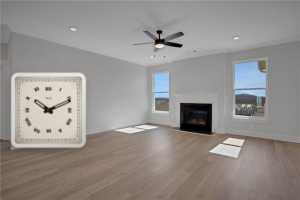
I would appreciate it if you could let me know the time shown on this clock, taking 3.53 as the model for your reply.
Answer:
10.11
